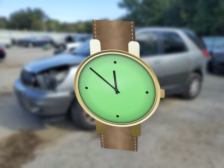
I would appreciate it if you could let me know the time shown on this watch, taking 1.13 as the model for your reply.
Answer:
11.52
